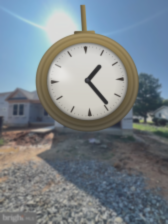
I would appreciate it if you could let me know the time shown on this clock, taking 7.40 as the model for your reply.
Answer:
1.24
